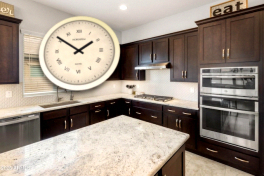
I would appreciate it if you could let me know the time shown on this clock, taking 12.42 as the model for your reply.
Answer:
1.51
